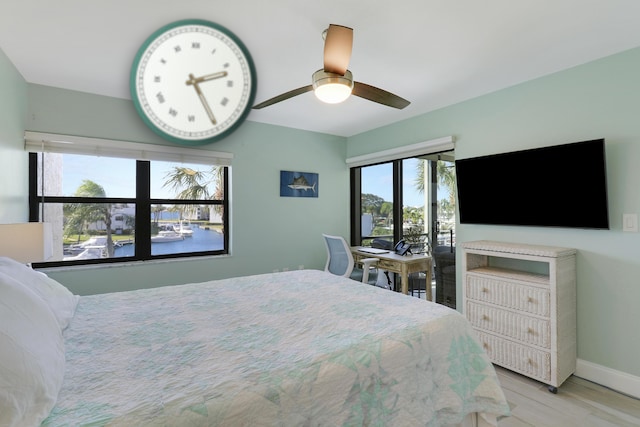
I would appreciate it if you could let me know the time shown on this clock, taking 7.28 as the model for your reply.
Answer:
2.25
